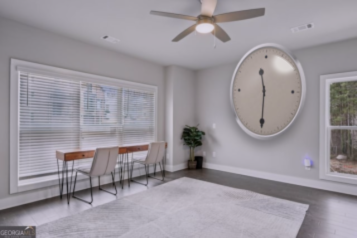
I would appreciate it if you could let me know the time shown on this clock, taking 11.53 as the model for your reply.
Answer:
11.30
